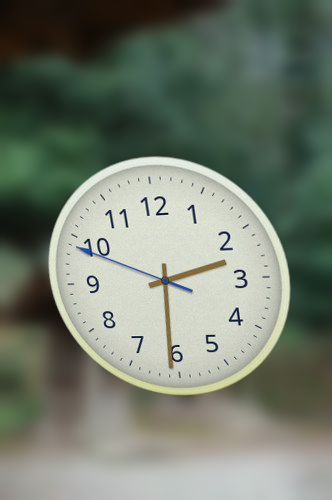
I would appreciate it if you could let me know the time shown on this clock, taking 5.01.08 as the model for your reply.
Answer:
2.30.49
